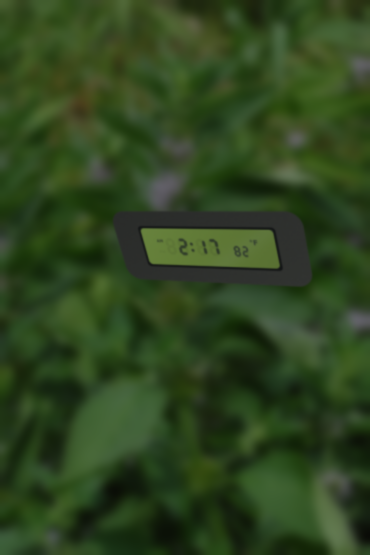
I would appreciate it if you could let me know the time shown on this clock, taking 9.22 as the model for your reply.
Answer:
2.17
